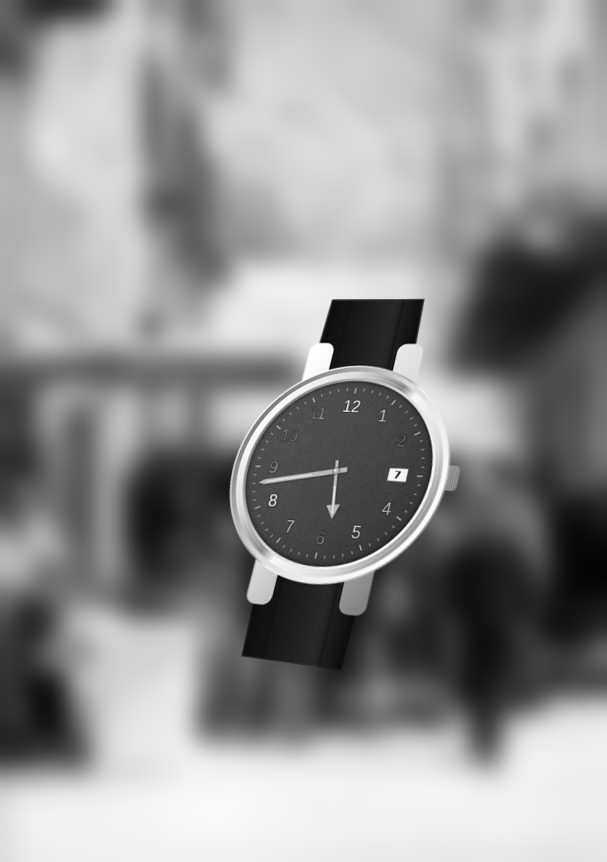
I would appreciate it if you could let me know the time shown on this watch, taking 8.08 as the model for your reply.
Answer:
5.43
